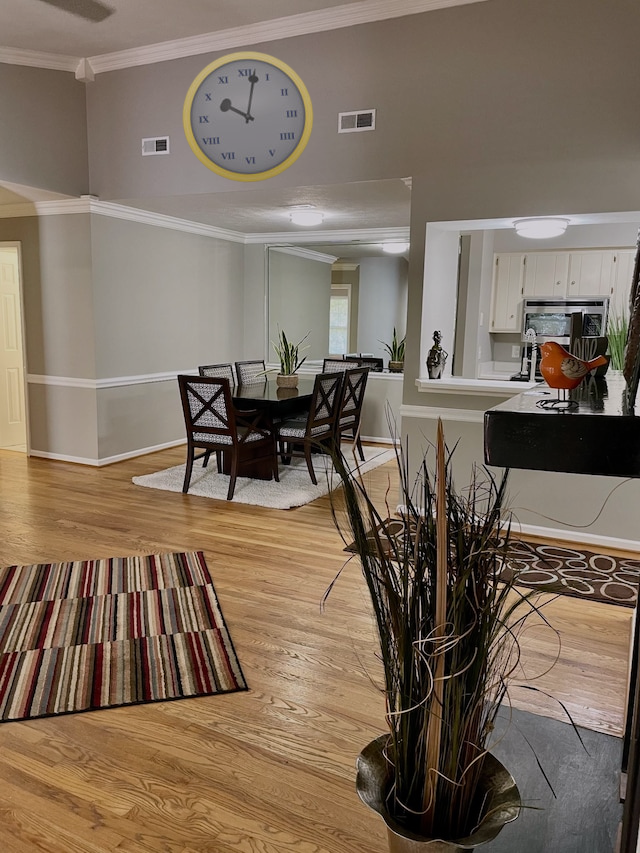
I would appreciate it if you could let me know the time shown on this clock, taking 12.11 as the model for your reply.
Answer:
10.02
